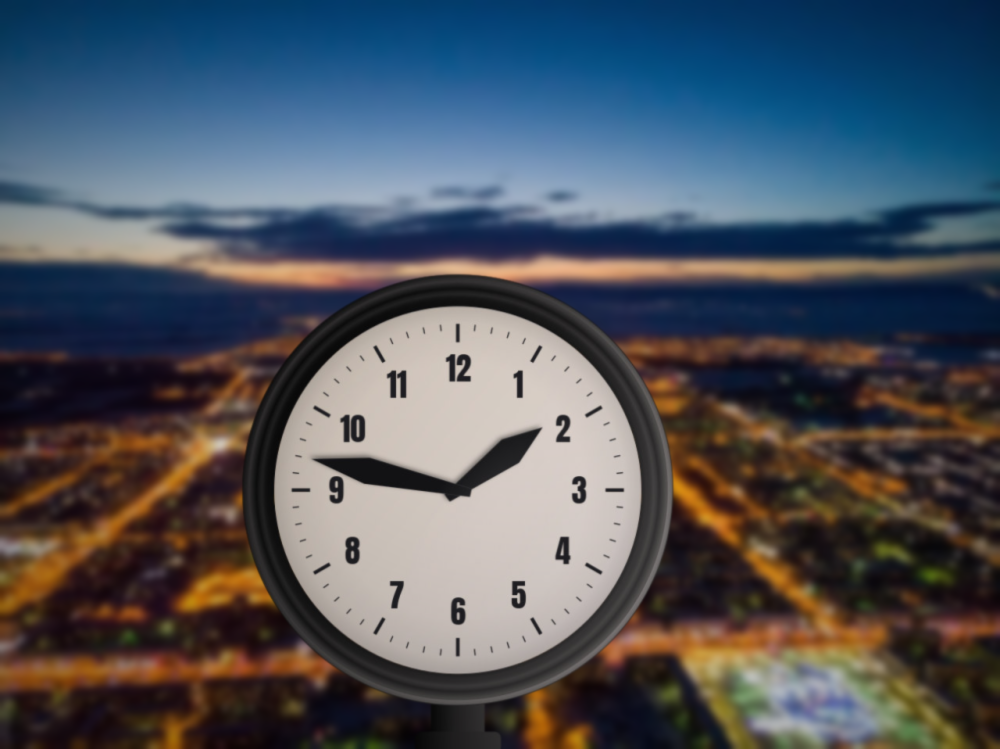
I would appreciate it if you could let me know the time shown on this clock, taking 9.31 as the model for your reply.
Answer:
1.47
